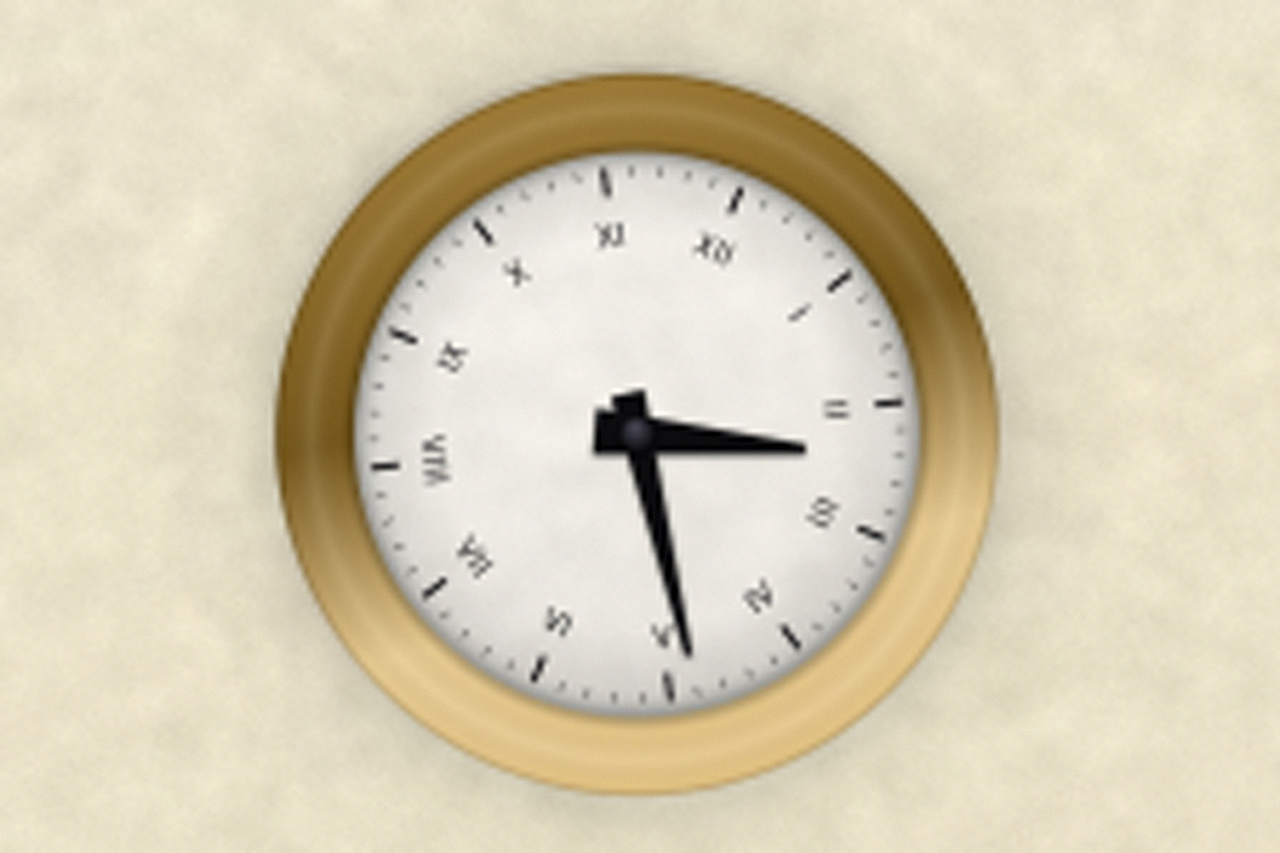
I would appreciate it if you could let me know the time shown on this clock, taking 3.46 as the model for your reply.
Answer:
2.24
